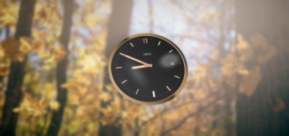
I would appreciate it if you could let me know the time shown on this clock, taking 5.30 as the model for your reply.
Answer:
8.50
